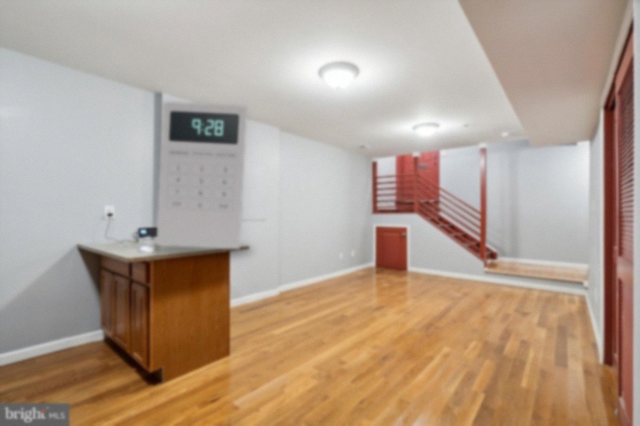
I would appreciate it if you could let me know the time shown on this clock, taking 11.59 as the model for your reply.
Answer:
9.28
